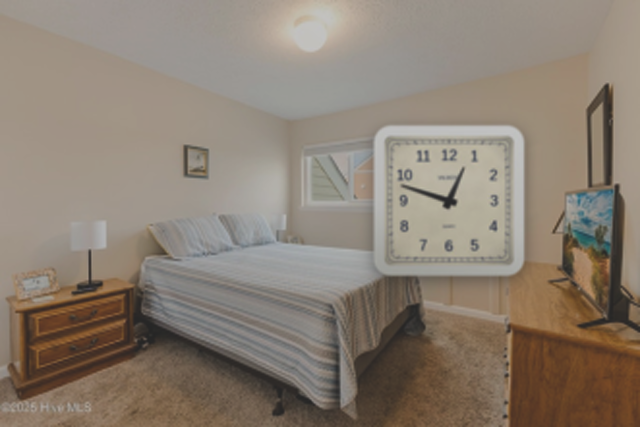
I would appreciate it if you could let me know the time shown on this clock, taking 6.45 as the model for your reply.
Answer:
12.48
